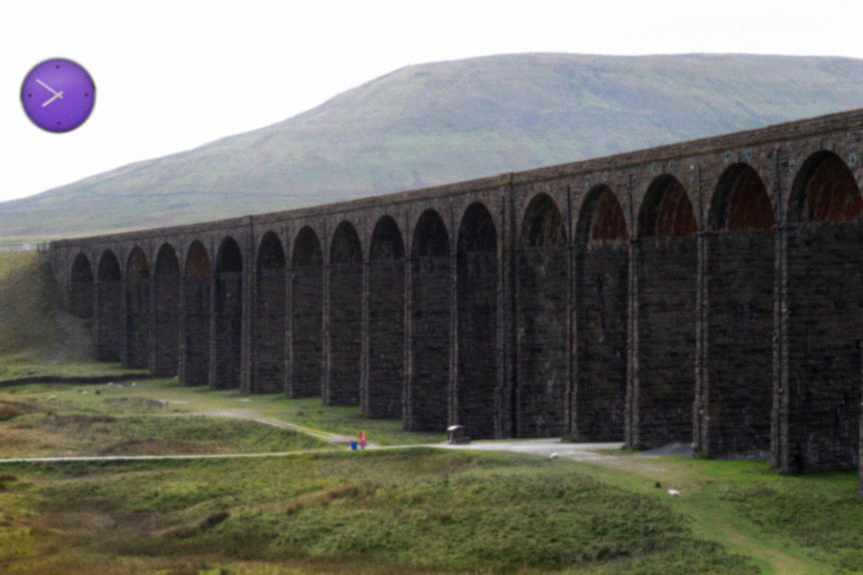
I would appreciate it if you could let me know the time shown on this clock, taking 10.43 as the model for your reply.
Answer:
7.51
